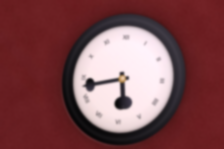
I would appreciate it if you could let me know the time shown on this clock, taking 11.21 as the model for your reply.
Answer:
5.43
